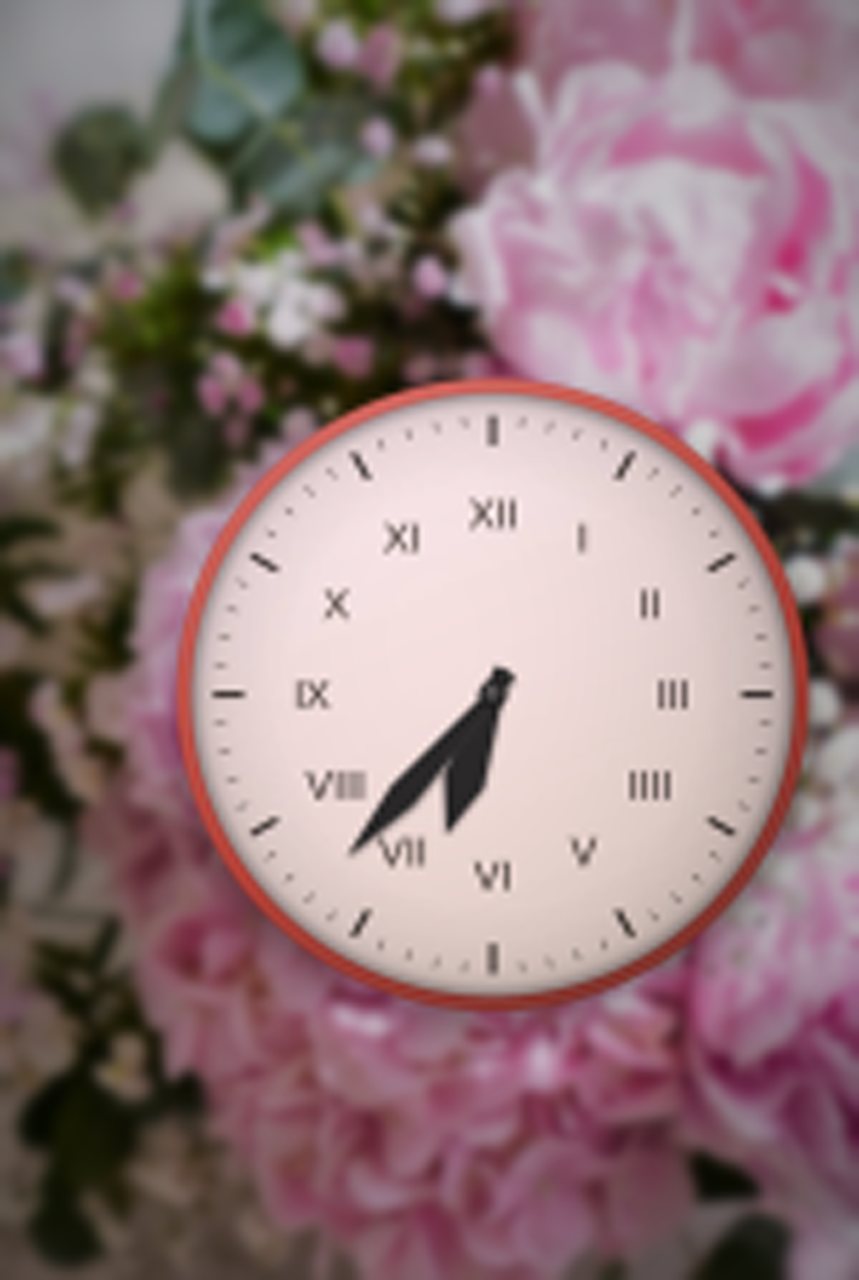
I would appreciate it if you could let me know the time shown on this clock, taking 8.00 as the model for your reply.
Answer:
6.37
